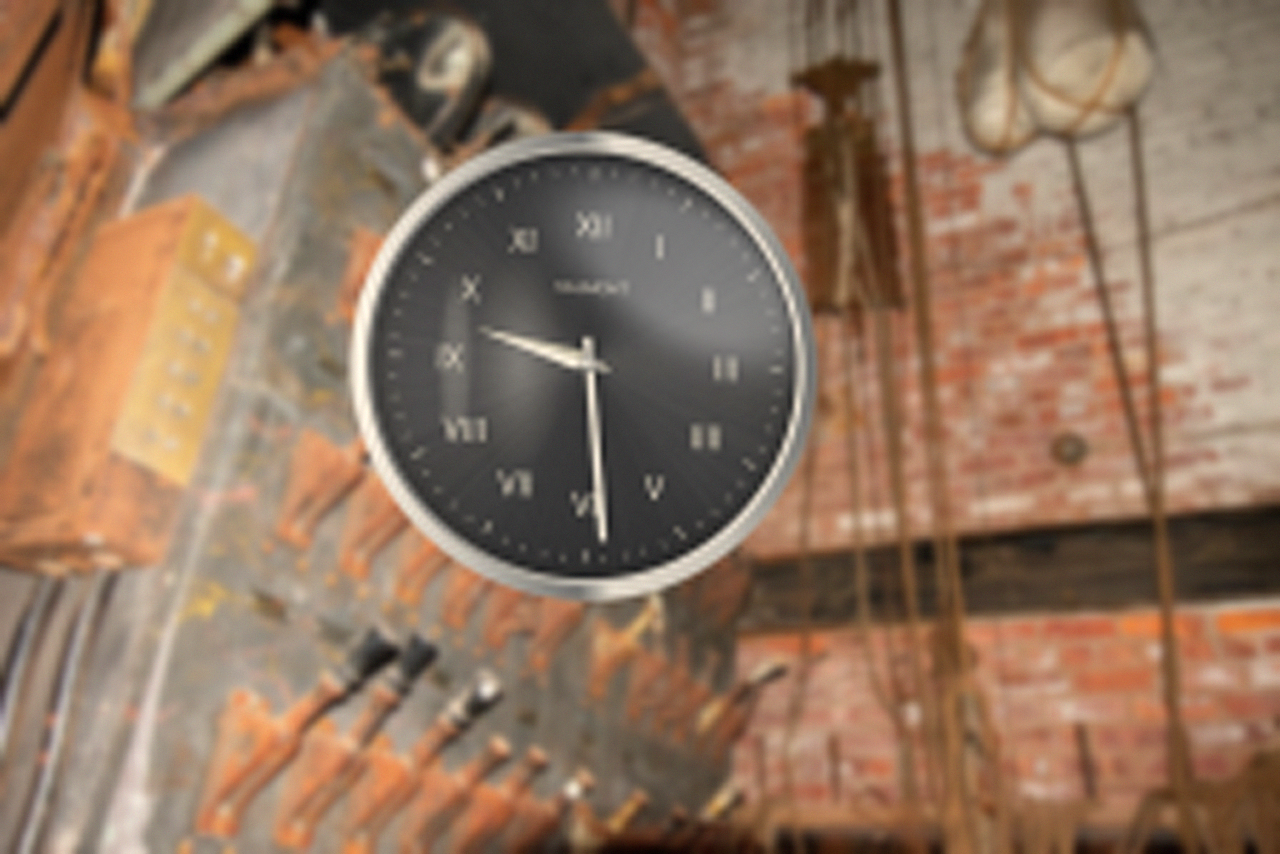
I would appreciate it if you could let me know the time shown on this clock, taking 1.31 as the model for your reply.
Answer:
9.29
